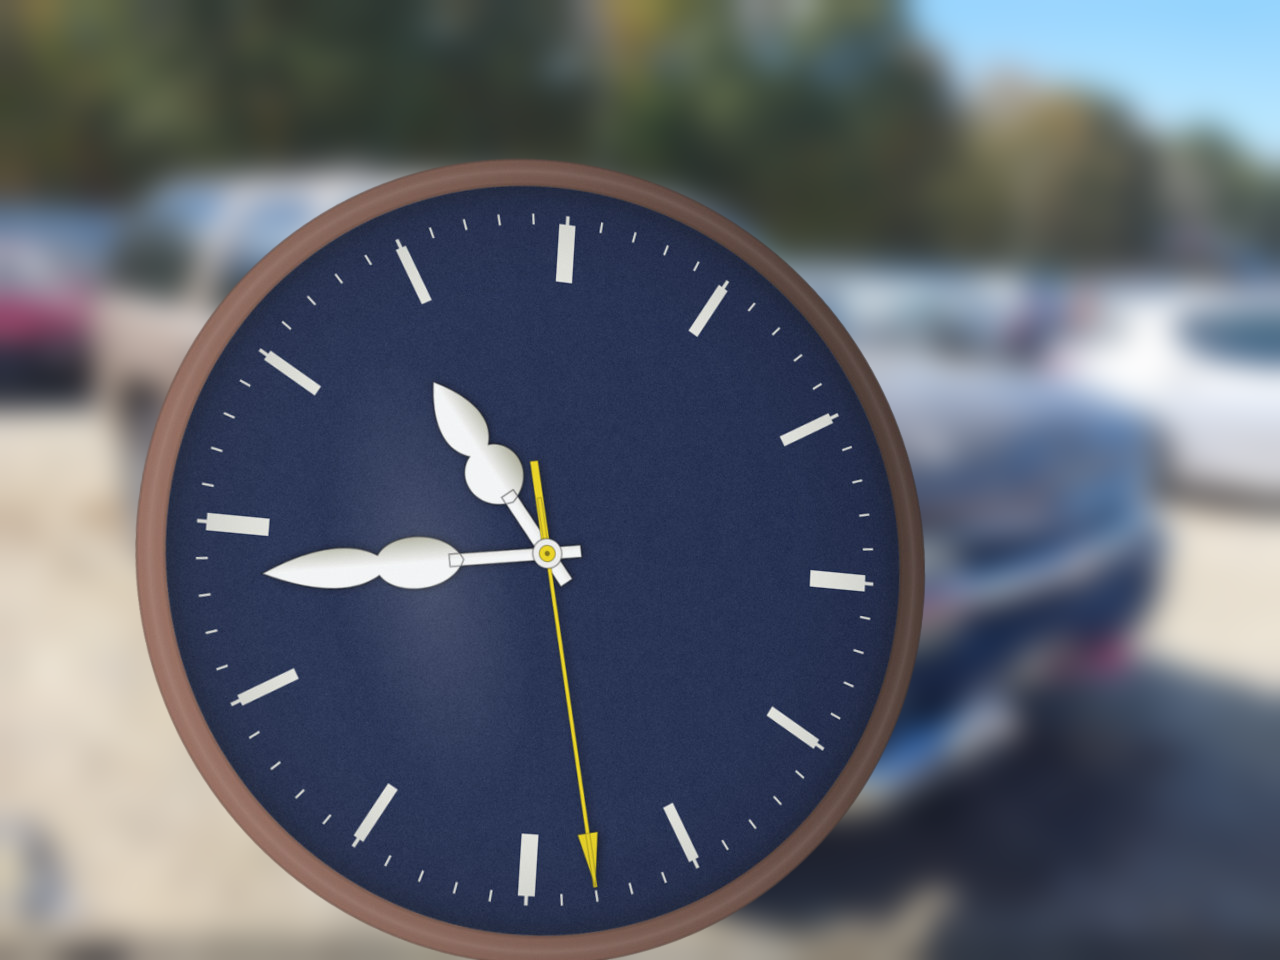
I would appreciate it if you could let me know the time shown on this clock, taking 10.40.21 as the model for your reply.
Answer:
10.43.28
